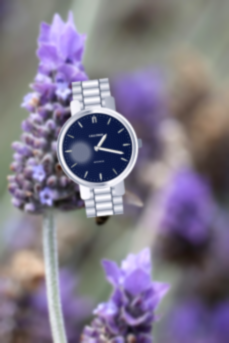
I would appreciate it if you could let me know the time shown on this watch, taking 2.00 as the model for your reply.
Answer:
1.18
